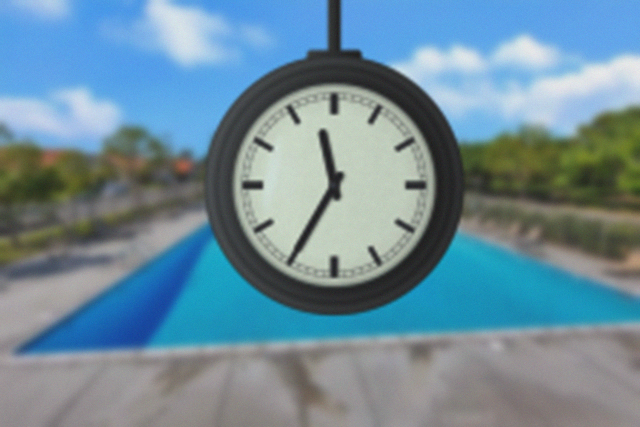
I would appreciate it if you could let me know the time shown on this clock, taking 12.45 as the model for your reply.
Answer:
11.35
